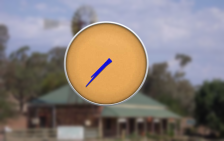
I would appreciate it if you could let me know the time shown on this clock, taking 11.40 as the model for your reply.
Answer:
7.37
